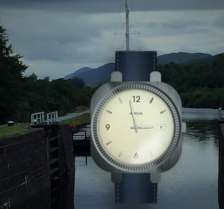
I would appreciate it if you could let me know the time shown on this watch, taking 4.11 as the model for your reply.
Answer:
2.58
